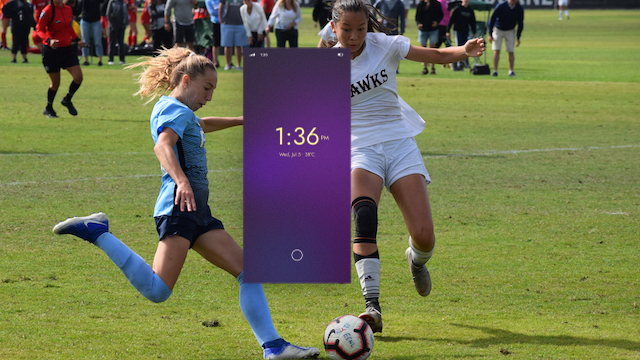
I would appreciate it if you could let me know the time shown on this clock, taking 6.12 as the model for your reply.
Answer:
1.36
